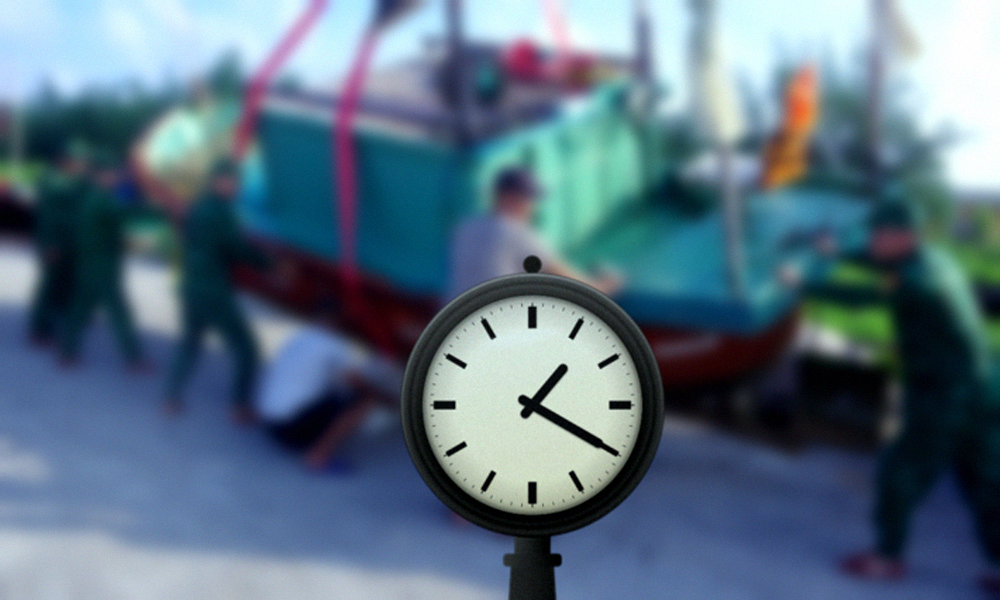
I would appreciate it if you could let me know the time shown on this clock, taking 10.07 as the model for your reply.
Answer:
1.20
